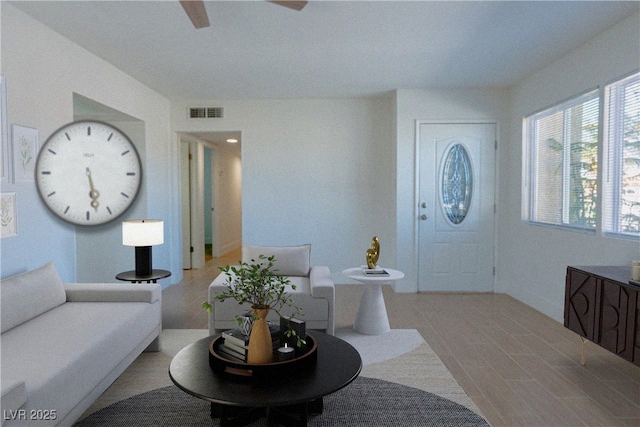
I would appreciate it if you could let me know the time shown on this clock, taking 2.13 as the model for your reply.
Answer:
5.28
